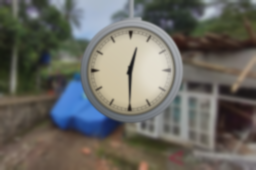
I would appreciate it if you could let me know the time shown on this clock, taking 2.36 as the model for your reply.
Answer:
12.30
